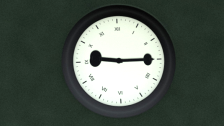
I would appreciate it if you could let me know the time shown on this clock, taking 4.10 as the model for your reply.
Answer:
9.15
